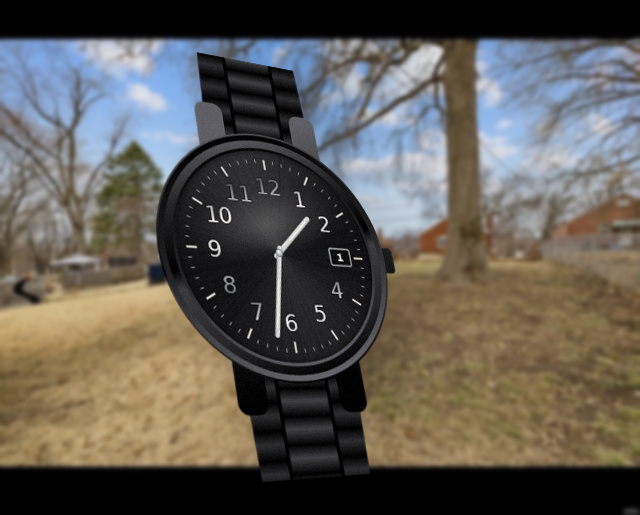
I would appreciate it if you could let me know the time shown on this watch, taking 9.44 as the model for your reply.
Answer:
1.32
